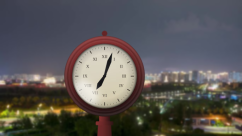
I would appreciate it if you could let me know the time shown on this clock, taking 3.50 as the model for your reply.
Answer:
7.03
